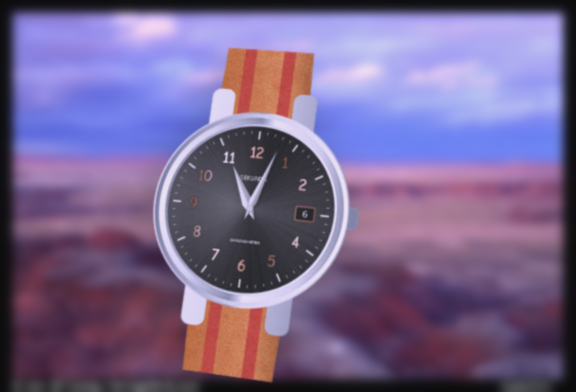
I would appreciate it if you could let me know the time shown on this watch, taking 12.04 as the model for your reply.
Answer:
11.03
